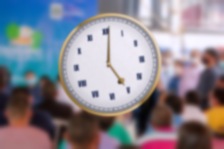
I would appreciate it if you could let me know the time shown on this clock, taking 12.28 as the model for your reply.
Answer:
5.01
